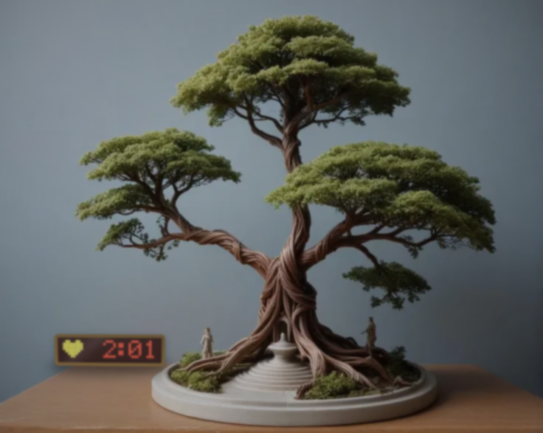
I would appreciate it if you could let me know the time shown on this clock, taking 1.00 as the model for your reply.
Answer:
2.01
